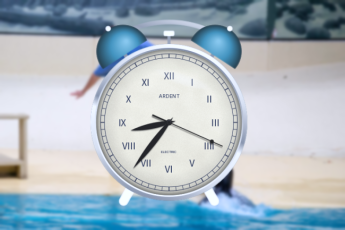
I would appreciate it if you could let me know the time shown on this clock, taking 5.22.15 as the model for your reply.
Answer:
8.36.19
